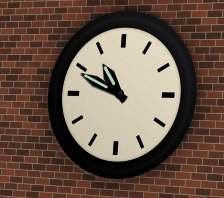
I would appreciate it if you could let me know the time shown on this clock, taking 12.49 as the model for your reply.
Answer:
10.49
